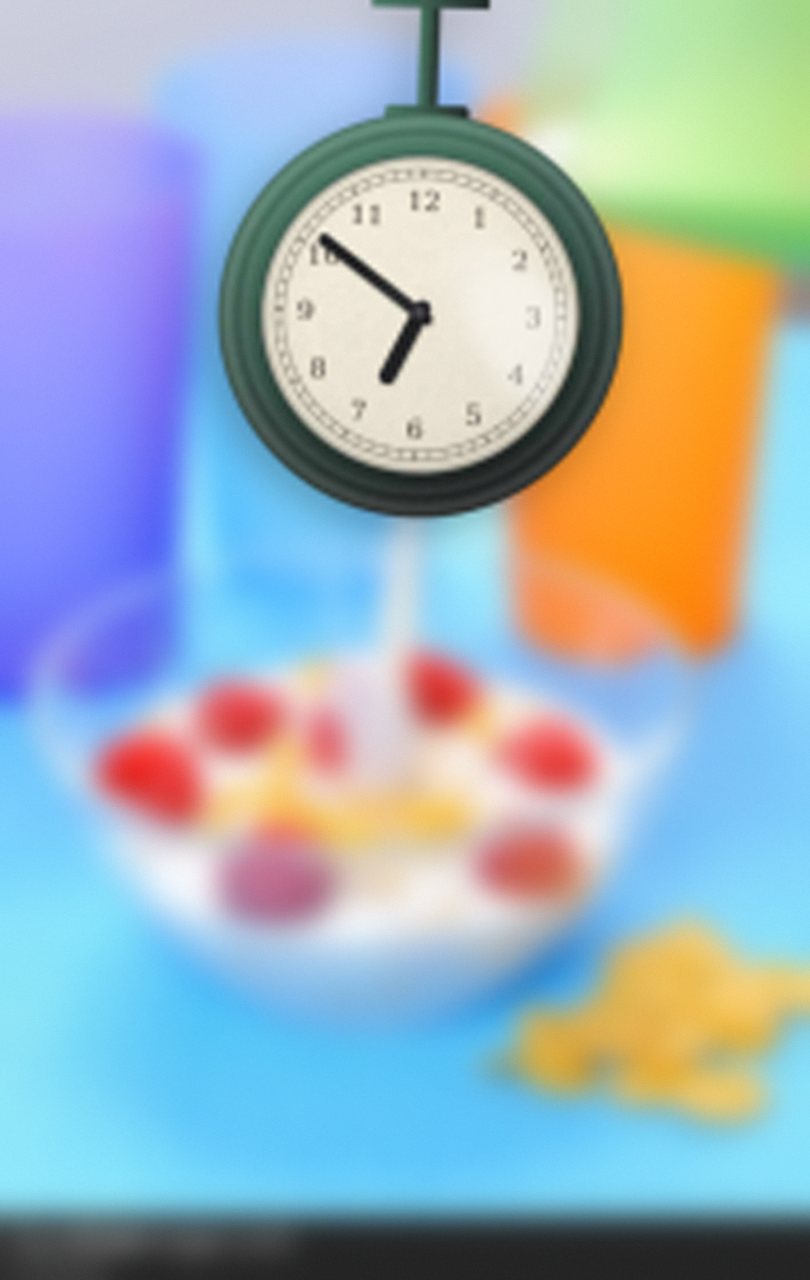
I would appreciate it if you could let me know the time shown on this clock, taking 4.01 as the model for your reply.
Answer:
6.51
